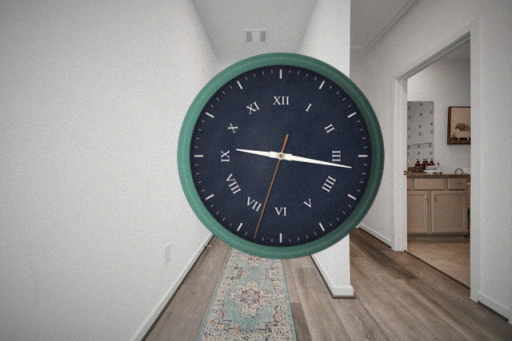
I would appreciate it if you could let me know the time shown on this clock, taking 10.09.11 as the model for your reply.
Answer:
9.16.33
